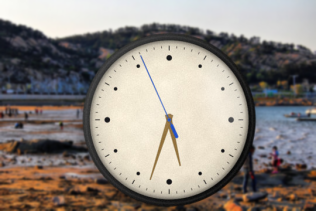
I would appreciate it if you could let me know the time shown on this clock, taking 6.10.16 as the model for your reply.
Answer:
5.32.56
